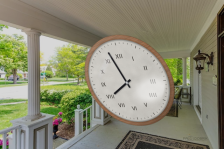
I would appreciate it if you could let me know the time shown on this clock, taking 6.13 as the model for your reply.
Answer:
7.57
